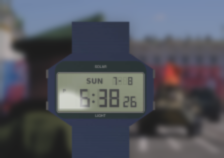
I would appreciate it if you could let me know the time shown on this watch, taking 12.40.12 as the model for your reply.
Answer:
6.38.26
